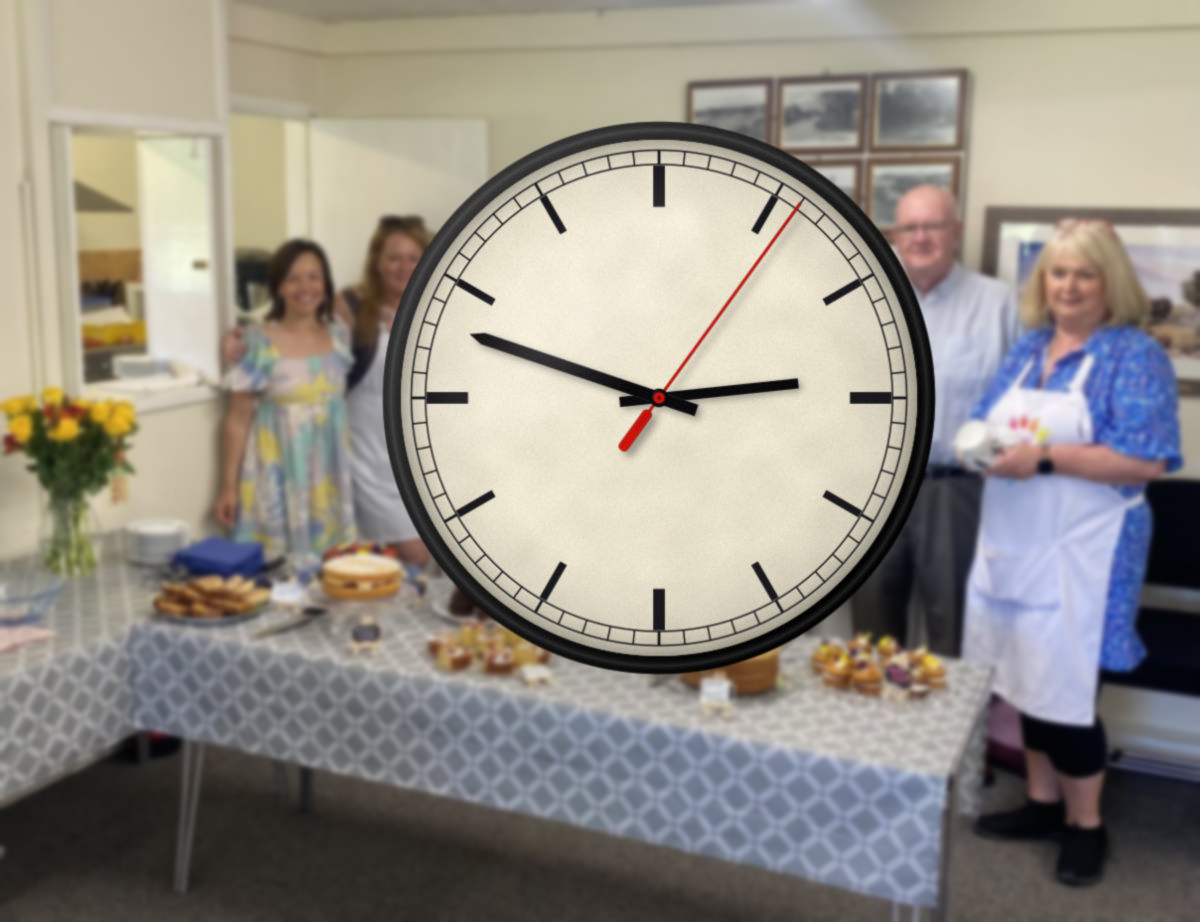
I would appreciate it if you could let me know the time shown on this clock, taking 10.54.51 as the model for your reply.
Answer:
2.48.06
